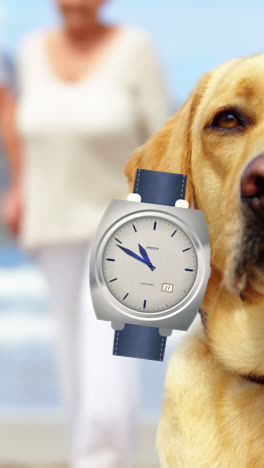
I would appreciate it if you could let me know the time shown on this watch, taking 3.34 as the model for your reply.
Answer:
10.49
